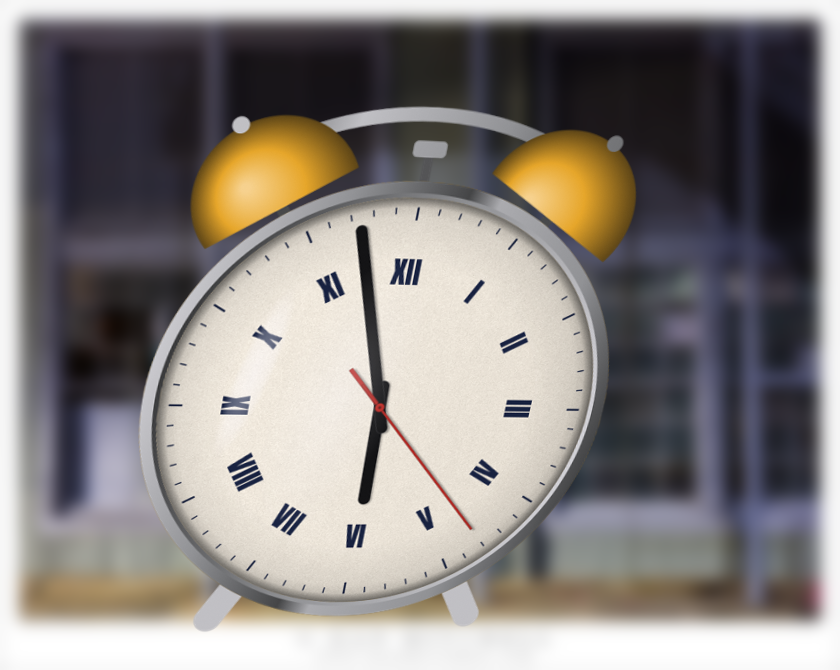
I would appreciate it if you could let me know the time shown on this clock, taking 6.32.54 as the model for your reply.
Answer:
5.57.23
